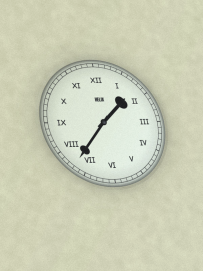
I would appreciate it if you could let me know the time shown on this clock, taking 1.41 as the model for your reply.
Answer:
1.37
